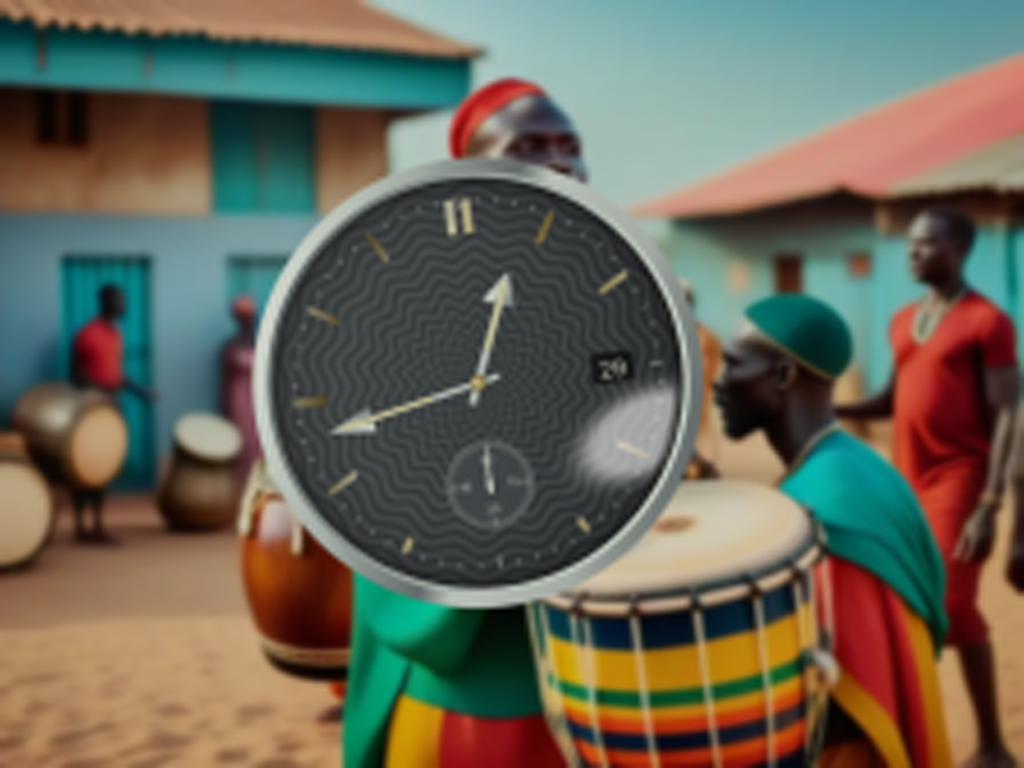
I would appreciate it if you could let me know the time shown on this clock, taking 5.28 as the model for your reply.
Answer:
12.43
